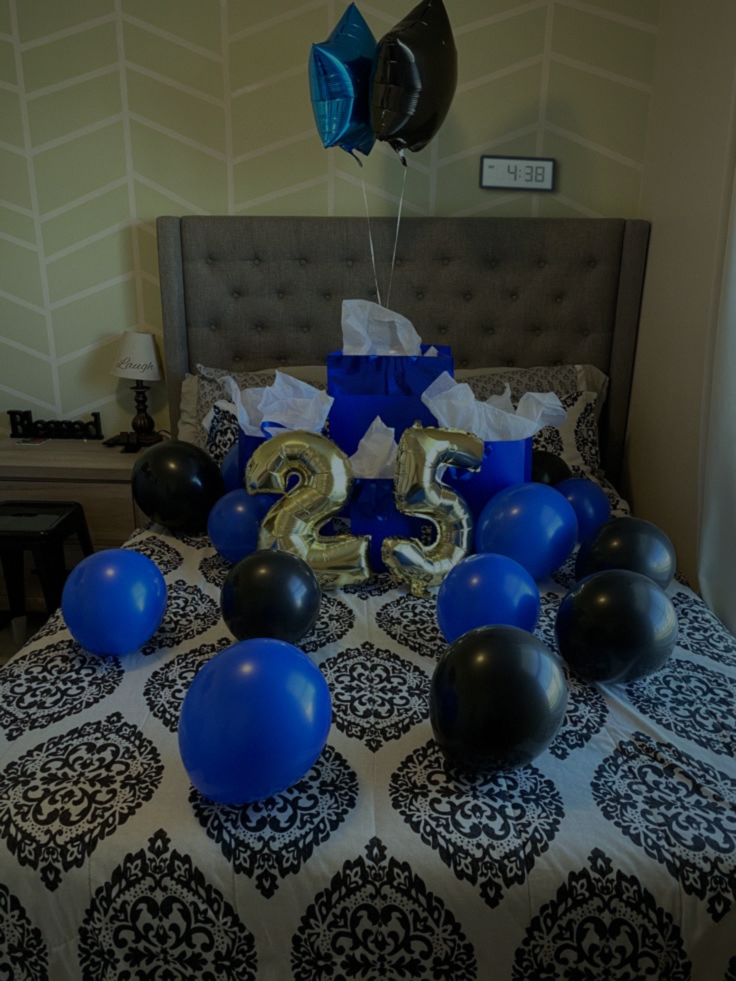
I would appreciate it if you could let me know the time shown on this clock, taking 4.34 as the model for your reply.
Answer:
4.38
